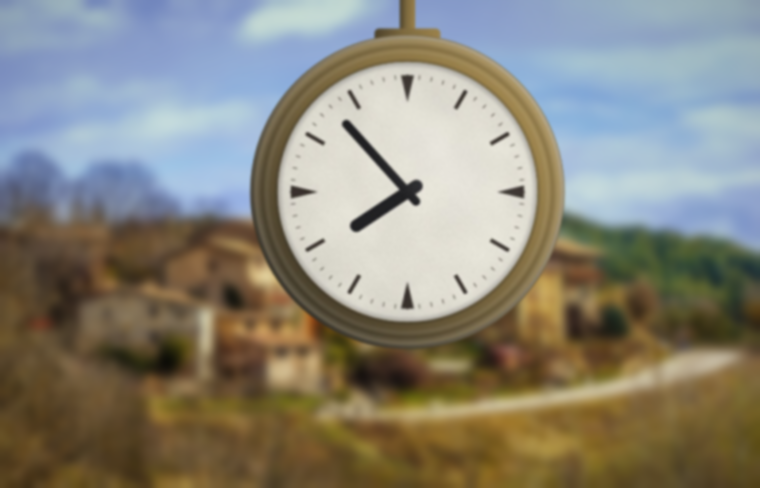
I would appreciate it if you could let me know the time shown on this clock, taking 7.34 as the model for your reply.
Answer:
7.53
